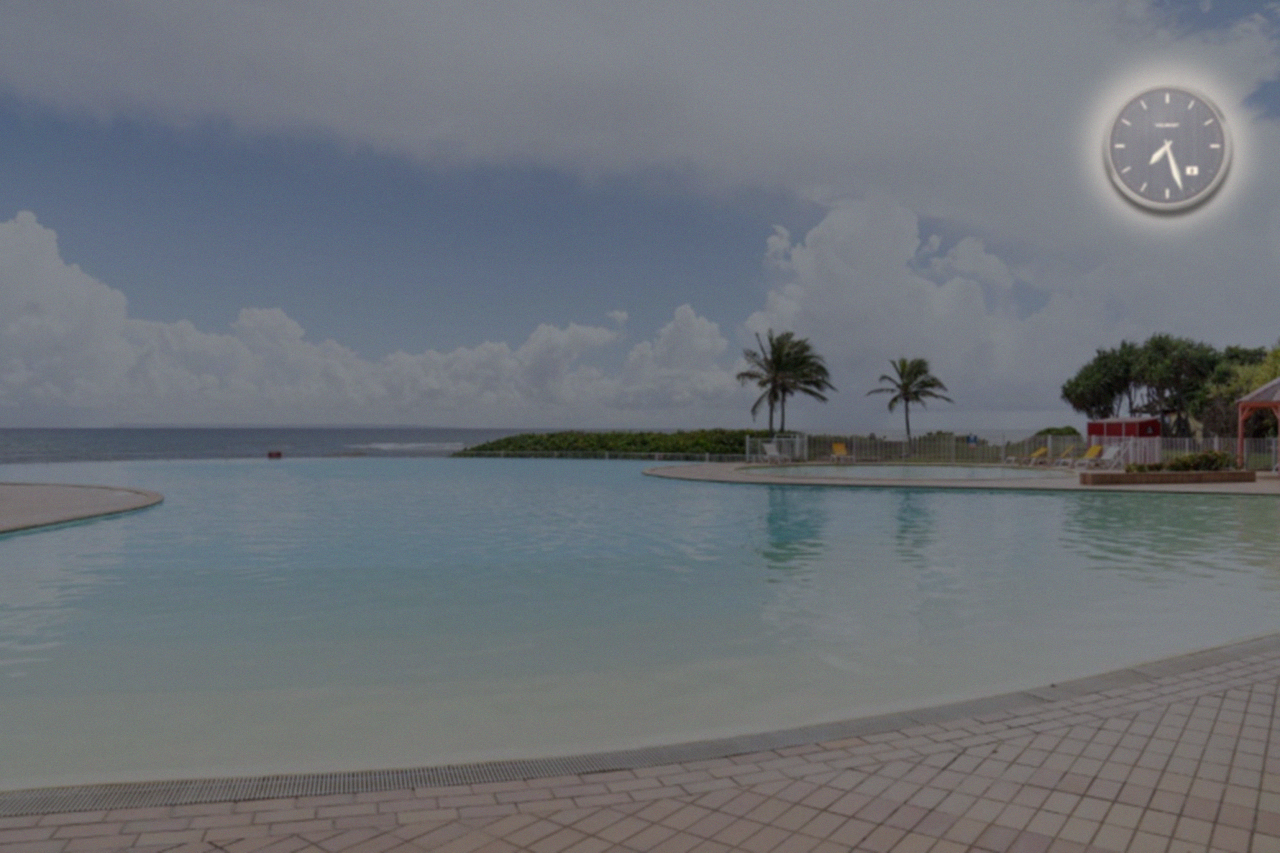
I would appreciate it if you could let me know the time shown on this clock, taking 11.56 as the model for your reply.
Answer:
7.27
